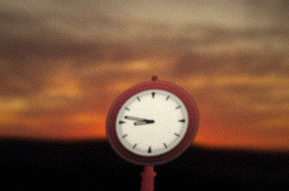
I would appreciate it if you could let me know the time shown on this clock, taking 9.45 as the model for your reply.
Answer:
8.47
